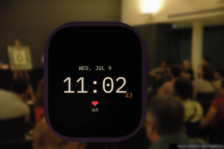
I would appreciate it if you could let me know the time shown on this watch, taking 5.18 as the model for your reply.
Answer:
11.02
